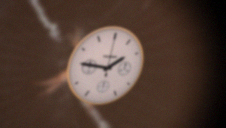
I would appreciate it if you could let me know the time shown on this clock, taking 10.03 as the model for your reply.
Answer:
1.46
